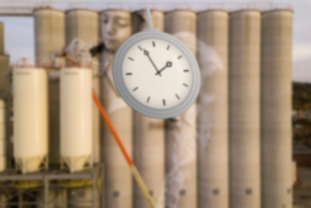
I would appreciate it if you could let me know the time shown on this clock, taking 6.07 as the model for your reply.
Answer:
1.56
